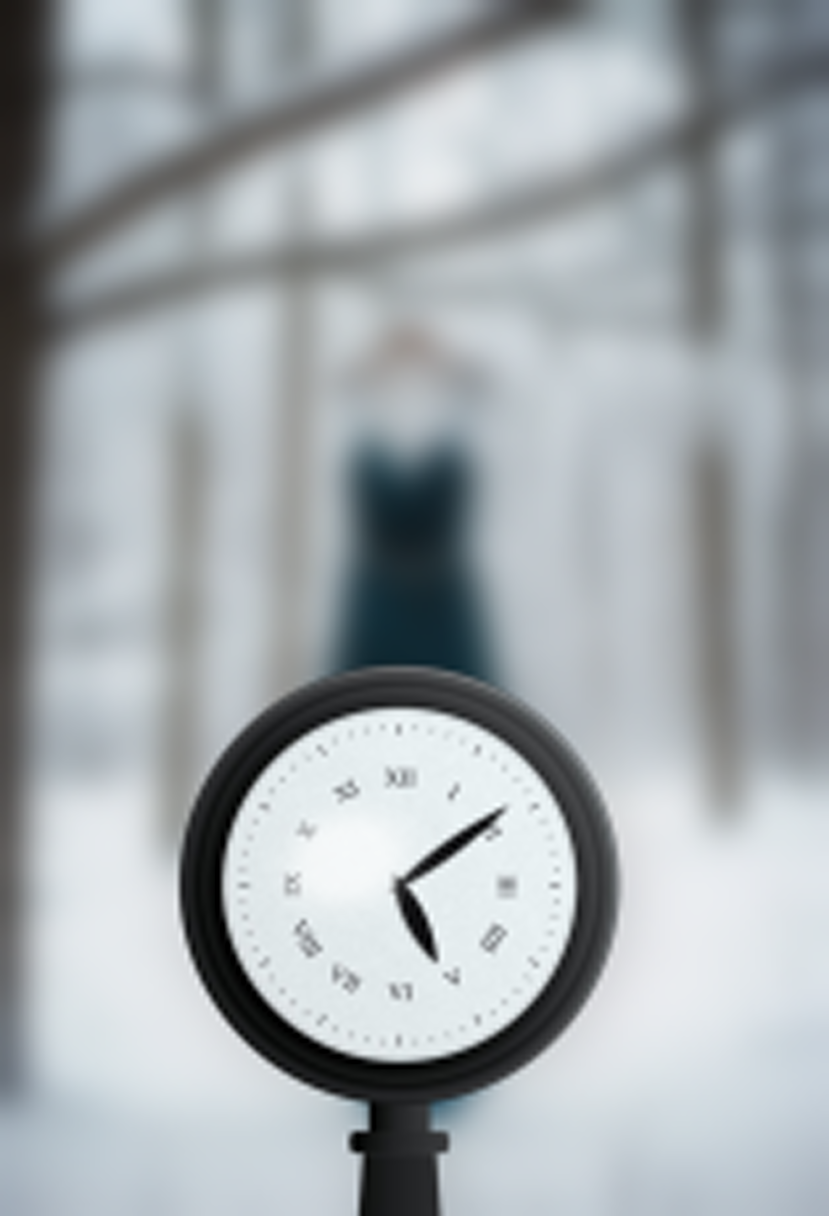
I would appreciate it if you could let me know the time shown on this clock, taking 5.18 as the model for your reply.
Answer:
5.09
